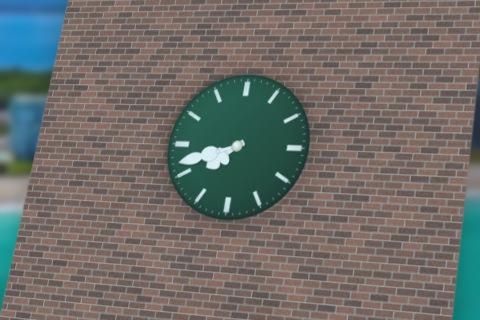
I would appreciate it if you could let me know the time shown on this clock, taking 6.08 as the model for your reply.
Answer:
7.42
